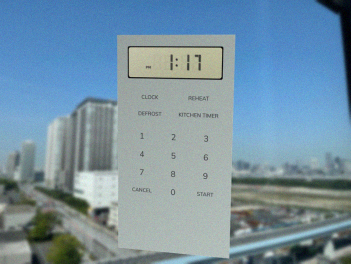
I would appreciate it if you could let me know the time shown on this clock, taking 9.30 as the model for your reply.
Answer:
1.17
